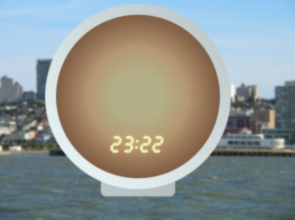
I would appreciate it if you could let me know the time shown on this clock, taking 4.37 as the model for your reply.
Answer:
23.22
